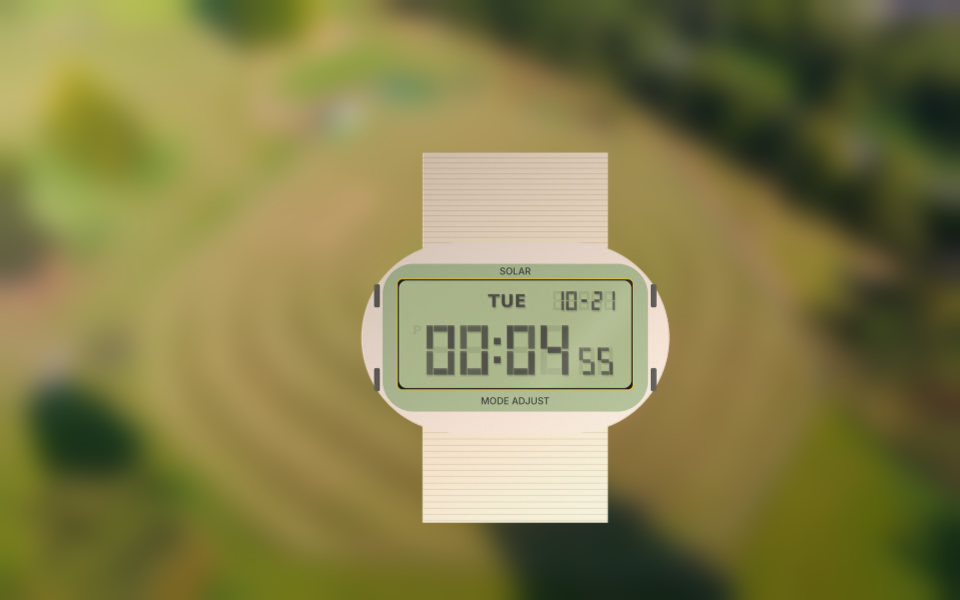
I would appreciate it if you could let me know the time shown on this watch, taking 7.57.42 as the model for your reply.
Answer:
0.04.55
